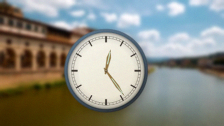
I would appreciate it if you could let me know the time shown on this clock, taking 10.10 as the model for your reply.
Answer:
12.24
